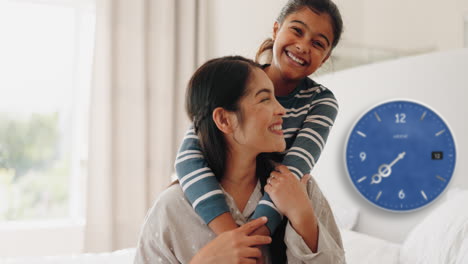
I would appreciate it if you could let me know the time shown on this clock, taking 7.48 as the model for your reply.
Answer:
7.38
